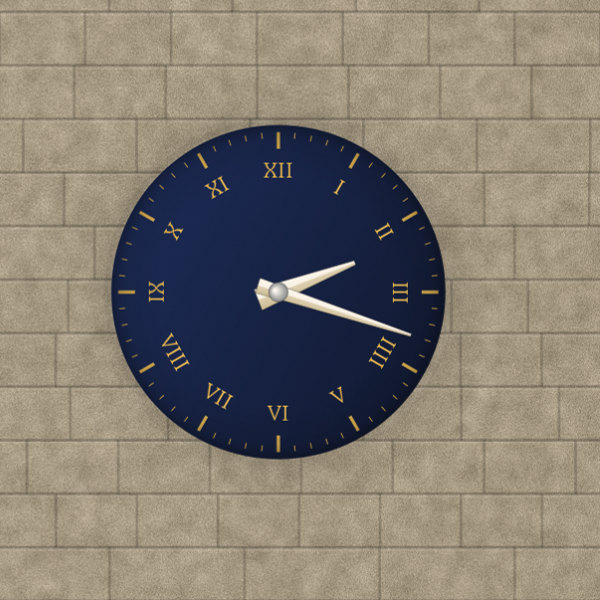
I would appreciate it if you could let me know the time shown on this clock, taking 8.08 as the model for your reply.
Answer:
2.18
